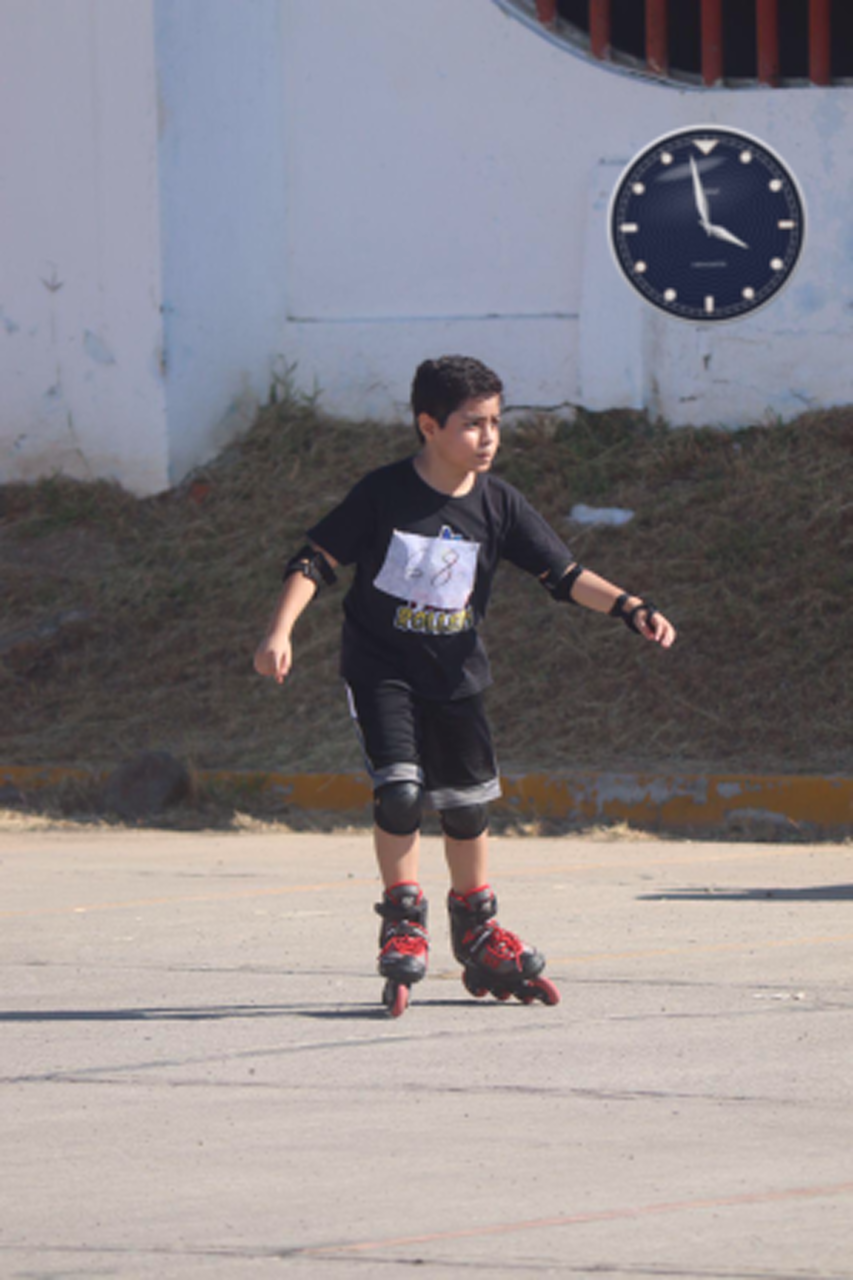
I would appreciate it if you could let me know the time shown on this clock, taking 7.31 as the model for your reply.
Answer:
3.58
